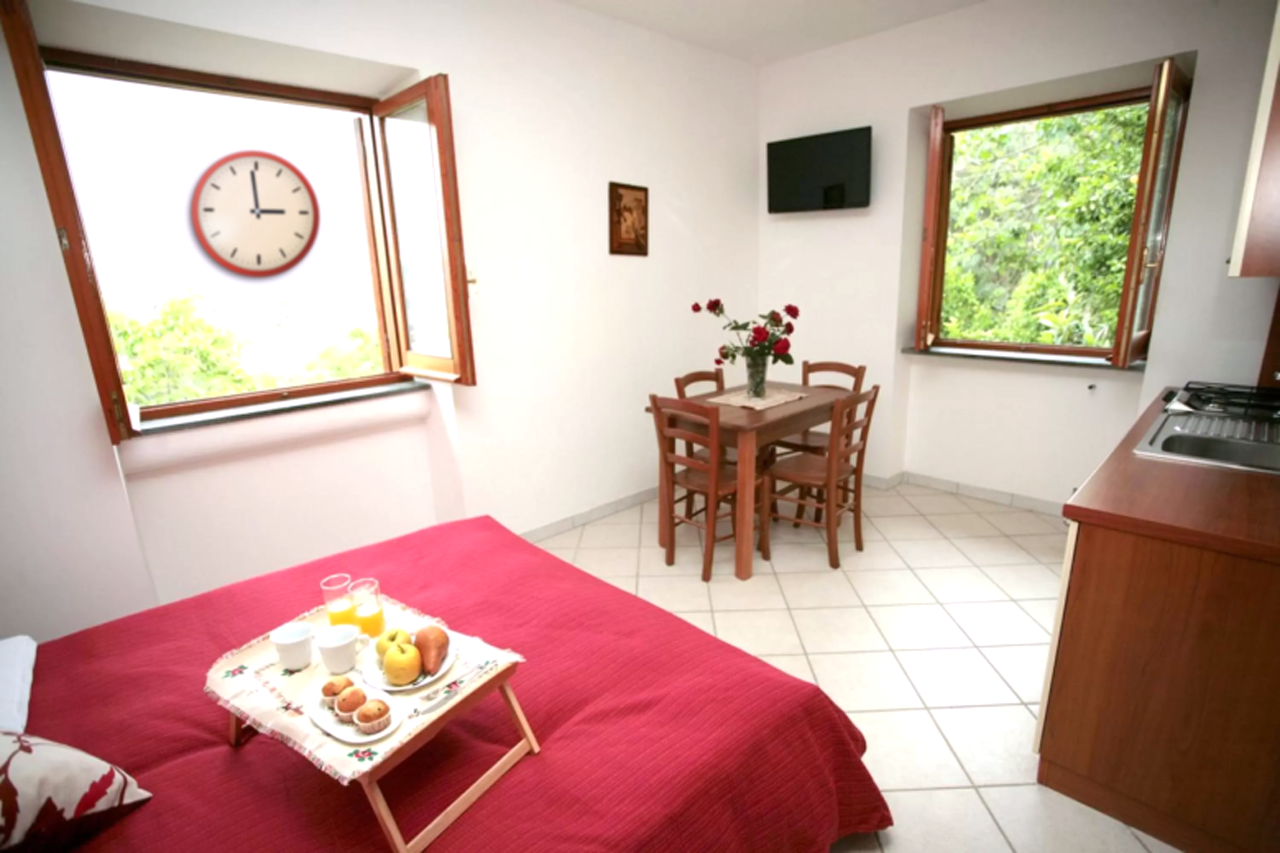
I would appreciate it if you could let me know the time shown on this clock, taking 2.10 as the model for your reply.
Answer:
2.59
